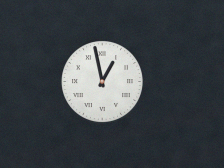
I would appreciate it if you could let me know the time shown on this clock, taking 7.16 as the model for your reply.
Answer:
12.58
